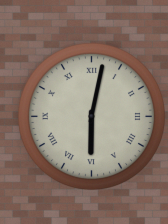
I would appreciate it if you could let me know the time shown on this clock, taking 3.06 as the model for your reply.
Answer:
6.02
